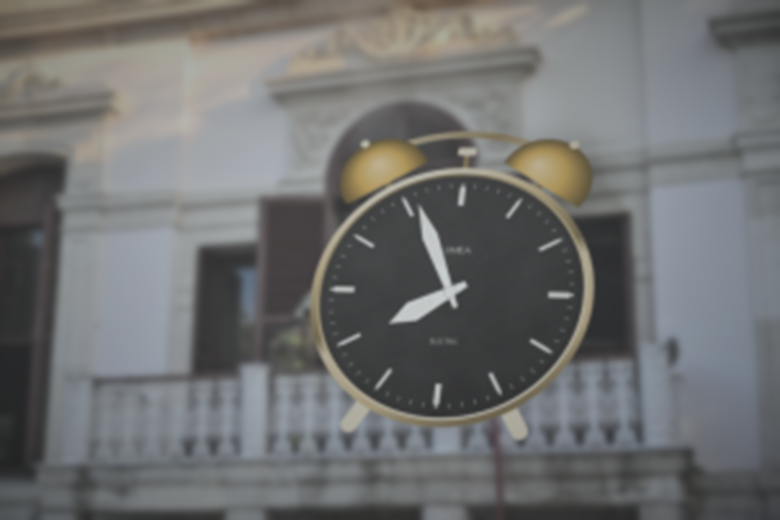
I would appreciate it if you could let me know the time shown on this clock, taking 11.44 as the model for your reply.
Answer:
7.56
